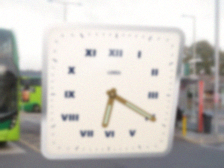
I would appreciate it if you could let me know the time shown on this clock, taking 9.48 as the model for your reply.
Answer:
6.20
